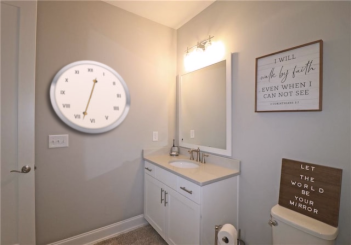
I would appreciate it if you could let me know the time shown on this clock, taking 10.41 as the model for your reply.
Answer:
12.33
